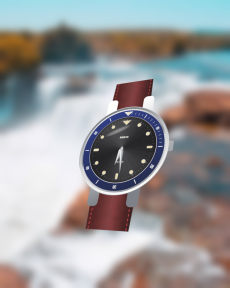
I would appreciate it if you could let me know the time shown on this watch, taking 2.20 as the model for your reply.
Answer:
6.29
